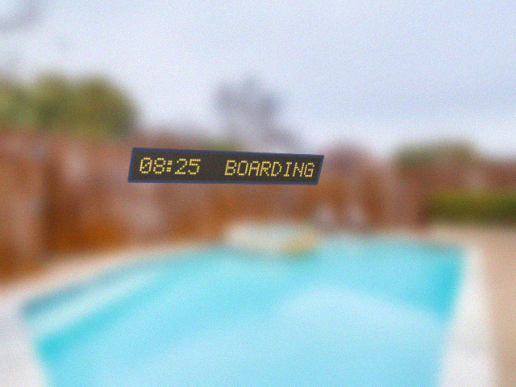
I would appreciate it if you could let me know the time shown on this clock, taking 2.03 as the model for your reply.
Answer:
8.25
